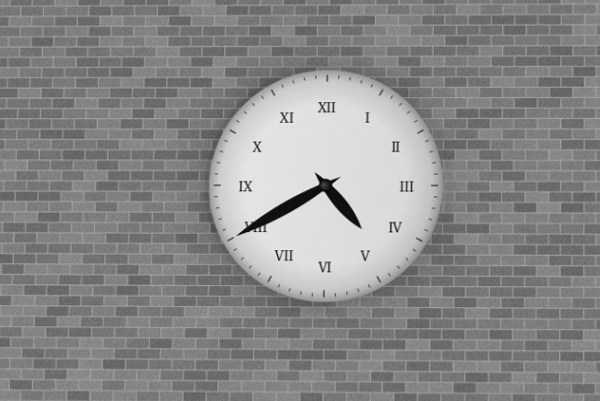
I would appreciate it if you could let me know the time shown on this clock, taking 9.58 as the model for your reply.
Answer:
4.40
